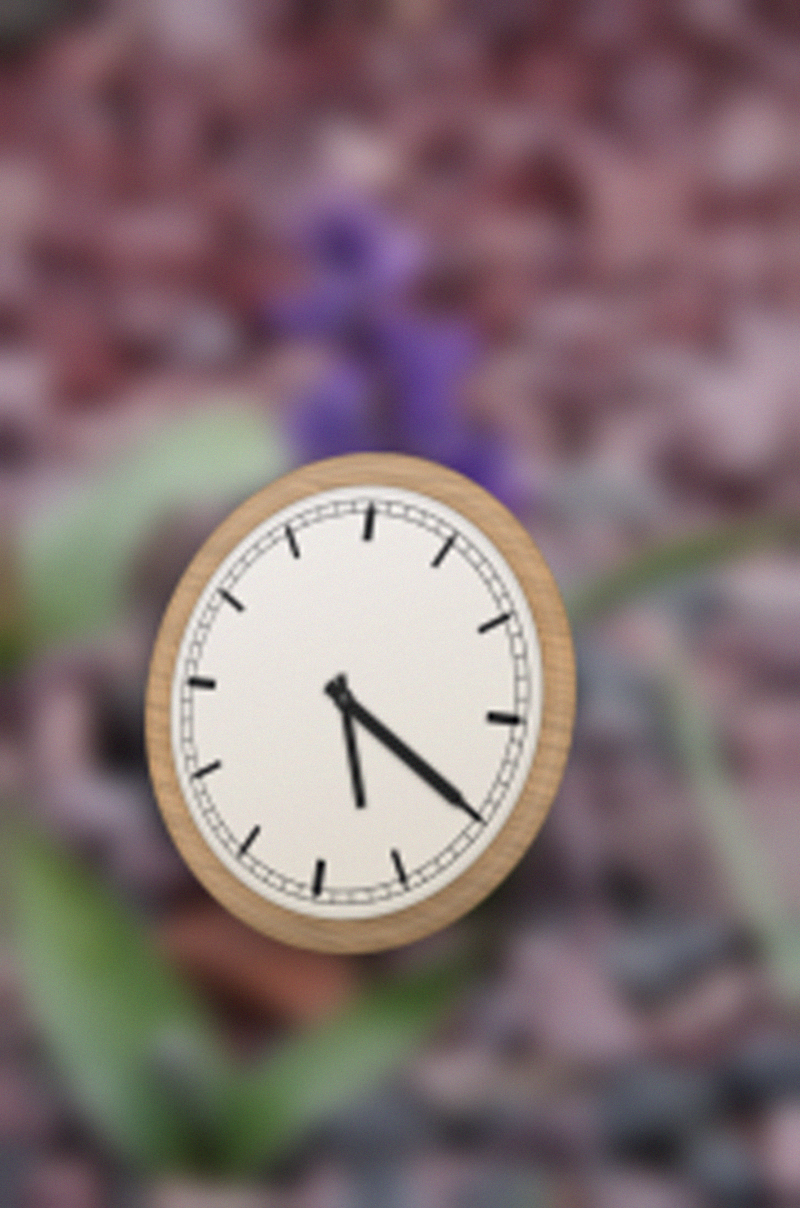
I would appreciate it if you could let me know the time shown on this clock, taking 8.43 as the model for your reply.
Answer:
5.20
